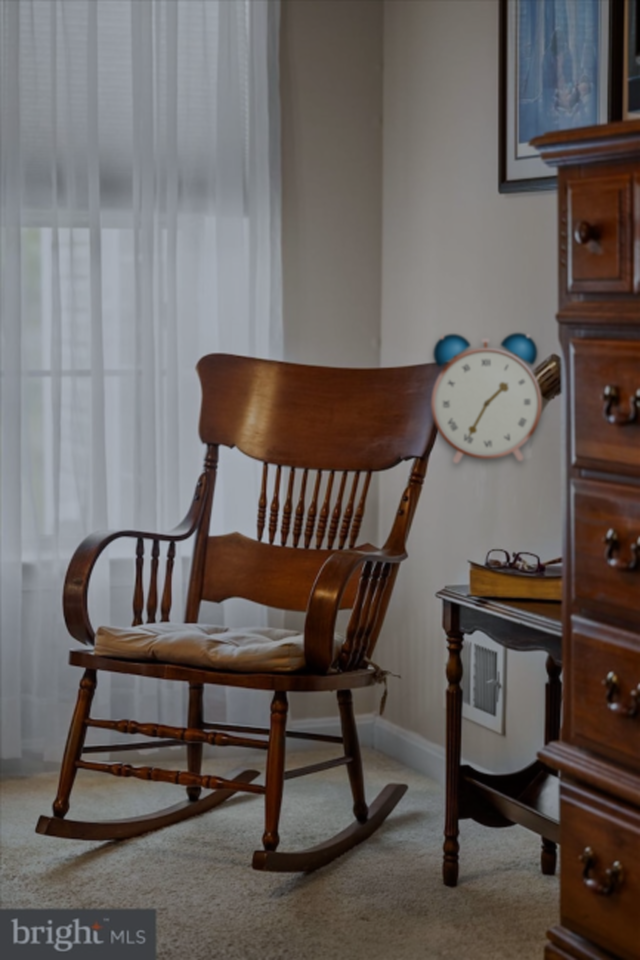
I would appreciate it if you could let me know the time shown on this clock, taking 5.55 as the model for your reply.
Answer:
1.35
